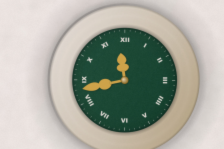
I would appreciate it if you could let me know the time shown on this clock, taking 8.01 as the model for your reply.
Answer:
11.43
